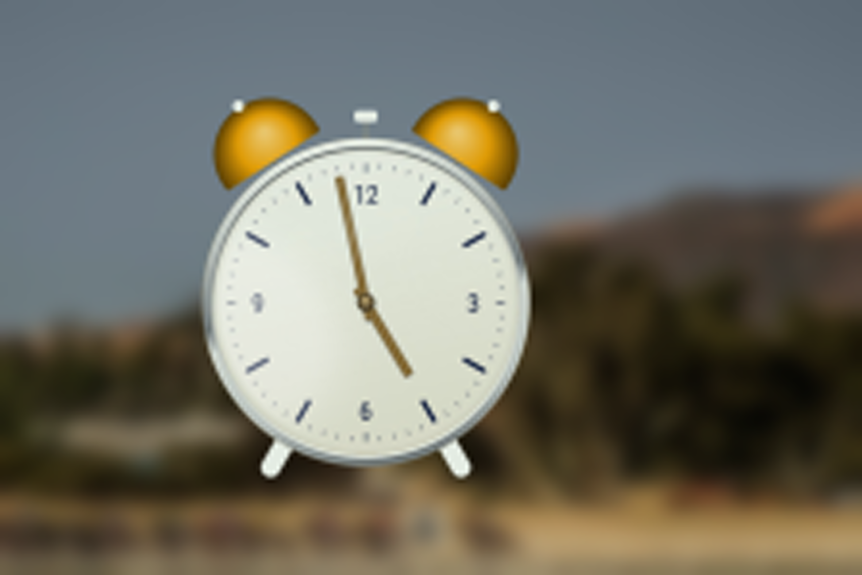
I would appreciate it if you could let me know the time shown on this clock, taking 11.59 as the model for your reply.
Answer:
4.58
